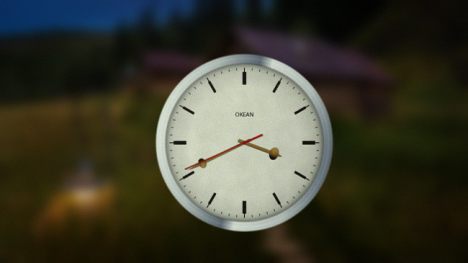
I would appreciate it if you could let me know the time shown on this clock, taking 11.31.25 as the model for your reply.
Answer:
3.40.41
